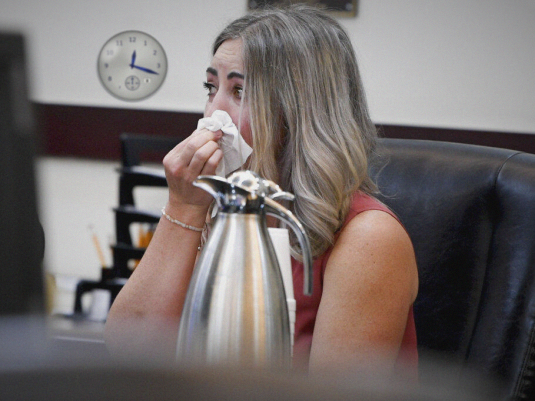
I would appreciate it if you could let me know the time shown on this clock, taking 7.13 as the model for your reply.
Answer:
12.18
